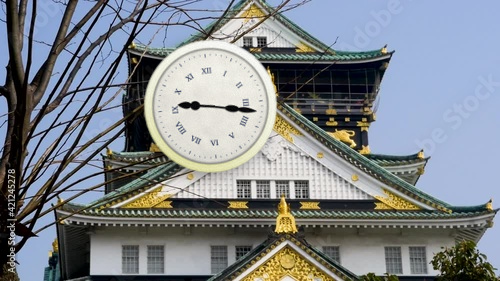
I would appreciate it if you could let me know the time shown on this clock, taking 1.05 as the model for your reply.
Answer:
9.17
